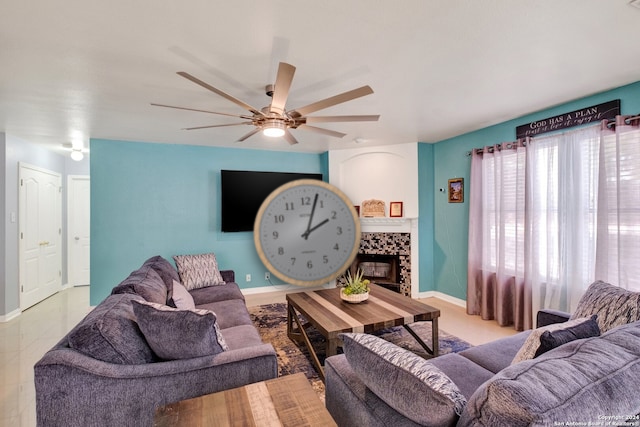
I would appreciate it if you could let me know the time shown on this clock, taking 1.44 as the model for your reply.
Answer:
2.03
